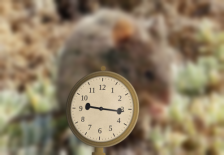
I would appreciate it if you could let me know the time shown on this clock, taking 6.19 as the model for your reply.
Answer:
9.16
